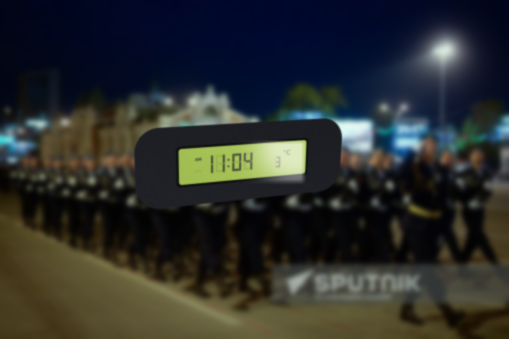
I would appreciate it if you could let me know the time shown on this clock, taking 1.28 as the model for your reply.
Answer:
11.04
